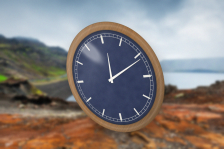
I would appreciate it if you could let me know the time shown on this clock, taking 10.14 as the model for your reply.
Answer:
12.11
